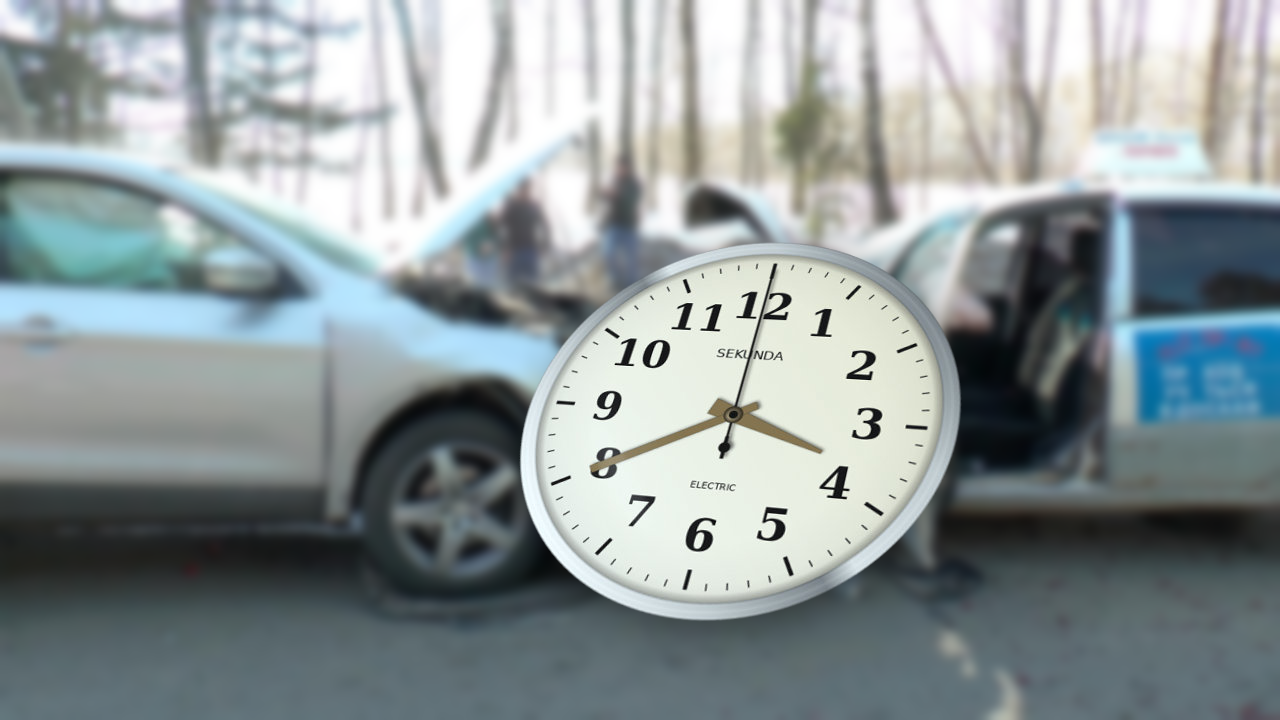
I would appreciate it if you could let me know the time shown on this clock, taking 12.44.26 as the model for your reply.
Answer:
3.40.00
